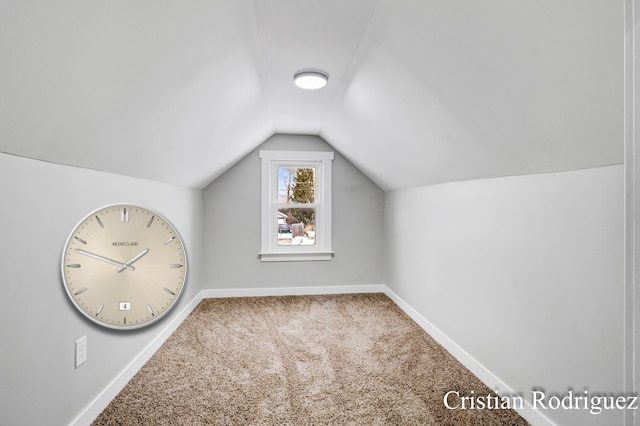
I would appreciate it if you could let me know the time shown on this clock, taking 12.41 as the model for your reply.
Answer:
1.48
